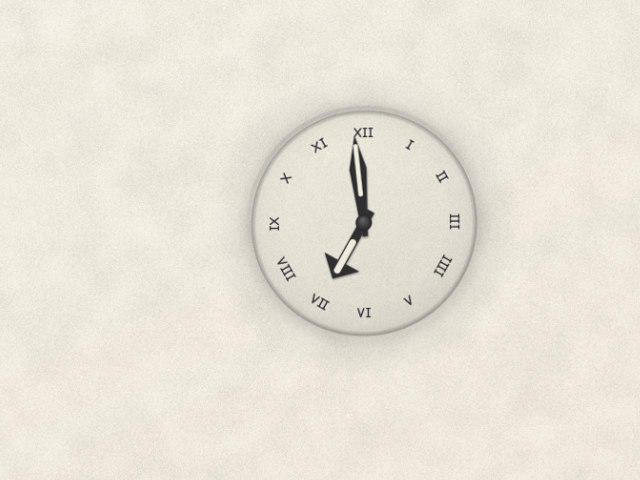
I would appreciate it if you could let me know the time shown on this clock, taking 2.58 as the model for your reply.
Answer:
6.59
